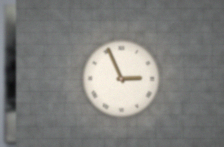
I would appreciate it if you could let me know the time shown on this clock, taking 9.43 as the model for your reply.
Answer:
2.56
